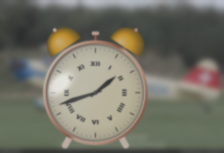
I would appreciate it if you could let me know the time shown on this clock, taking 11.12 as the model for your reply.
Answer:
1.42
